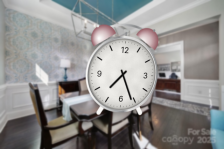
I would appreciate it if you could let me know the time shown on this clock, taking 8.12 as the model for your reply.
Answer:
7.26
